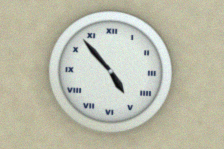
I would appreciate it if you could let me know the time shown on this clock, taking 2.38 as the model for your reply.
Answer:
4.53
